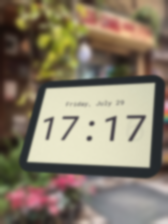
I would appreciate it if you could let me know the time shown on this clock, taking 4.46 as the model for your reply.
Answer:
17.17
